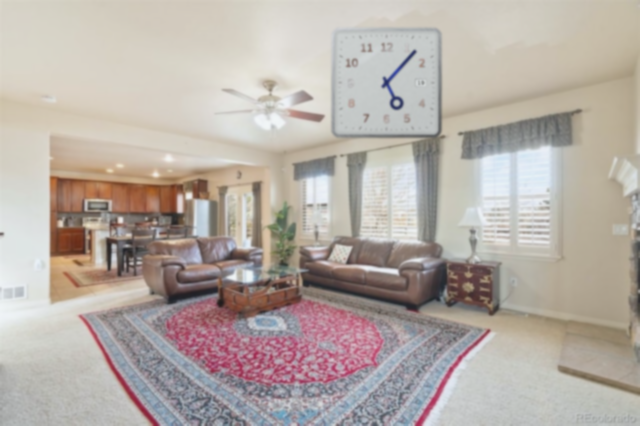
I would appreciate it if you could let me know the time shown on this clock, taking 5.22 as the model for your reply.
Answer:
5.07
